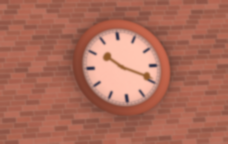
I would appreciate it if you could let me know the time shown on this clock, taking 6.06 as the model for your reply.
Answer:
10.19
